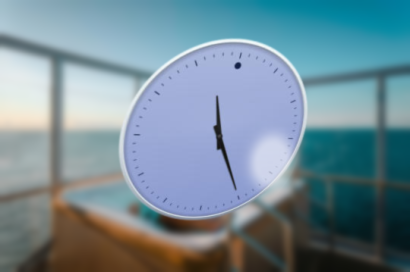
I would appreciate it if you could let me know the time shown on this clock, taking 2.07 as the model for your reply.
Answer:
11.25
